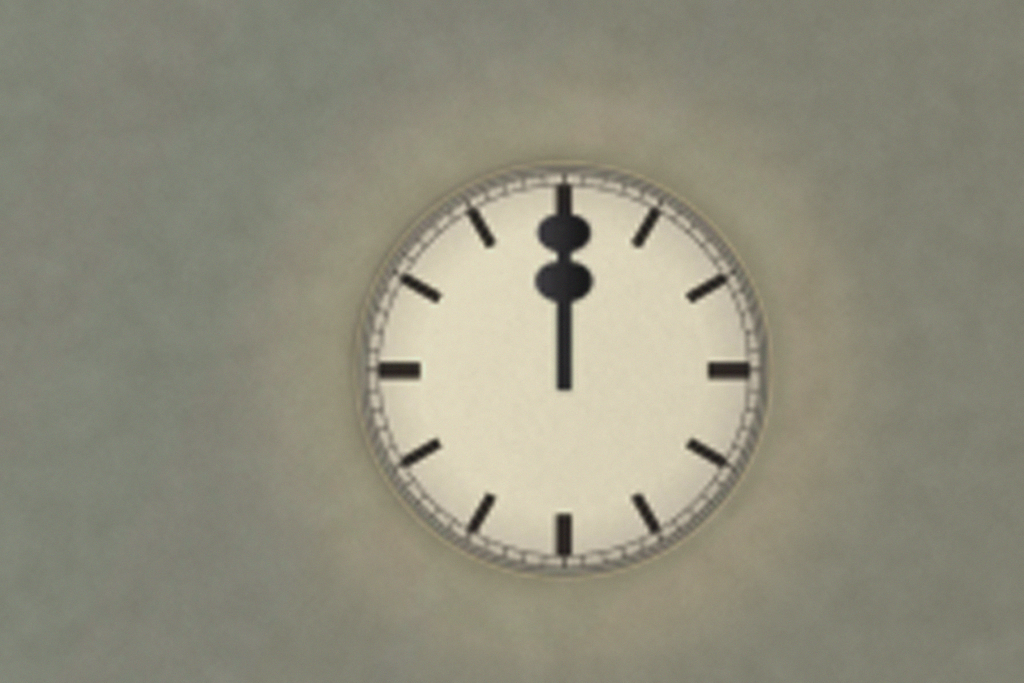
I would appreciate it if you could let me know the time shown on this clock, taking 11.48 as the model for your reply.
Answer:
12.00
